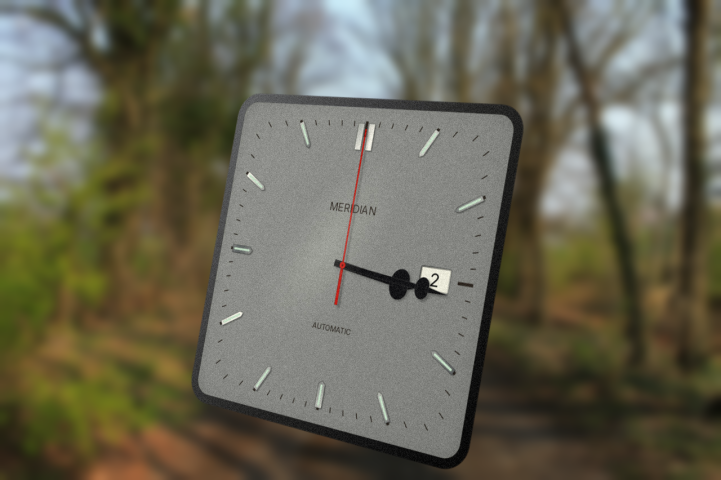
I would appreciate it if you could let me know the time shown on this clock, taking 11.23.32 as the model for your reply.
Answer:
3.16.00
